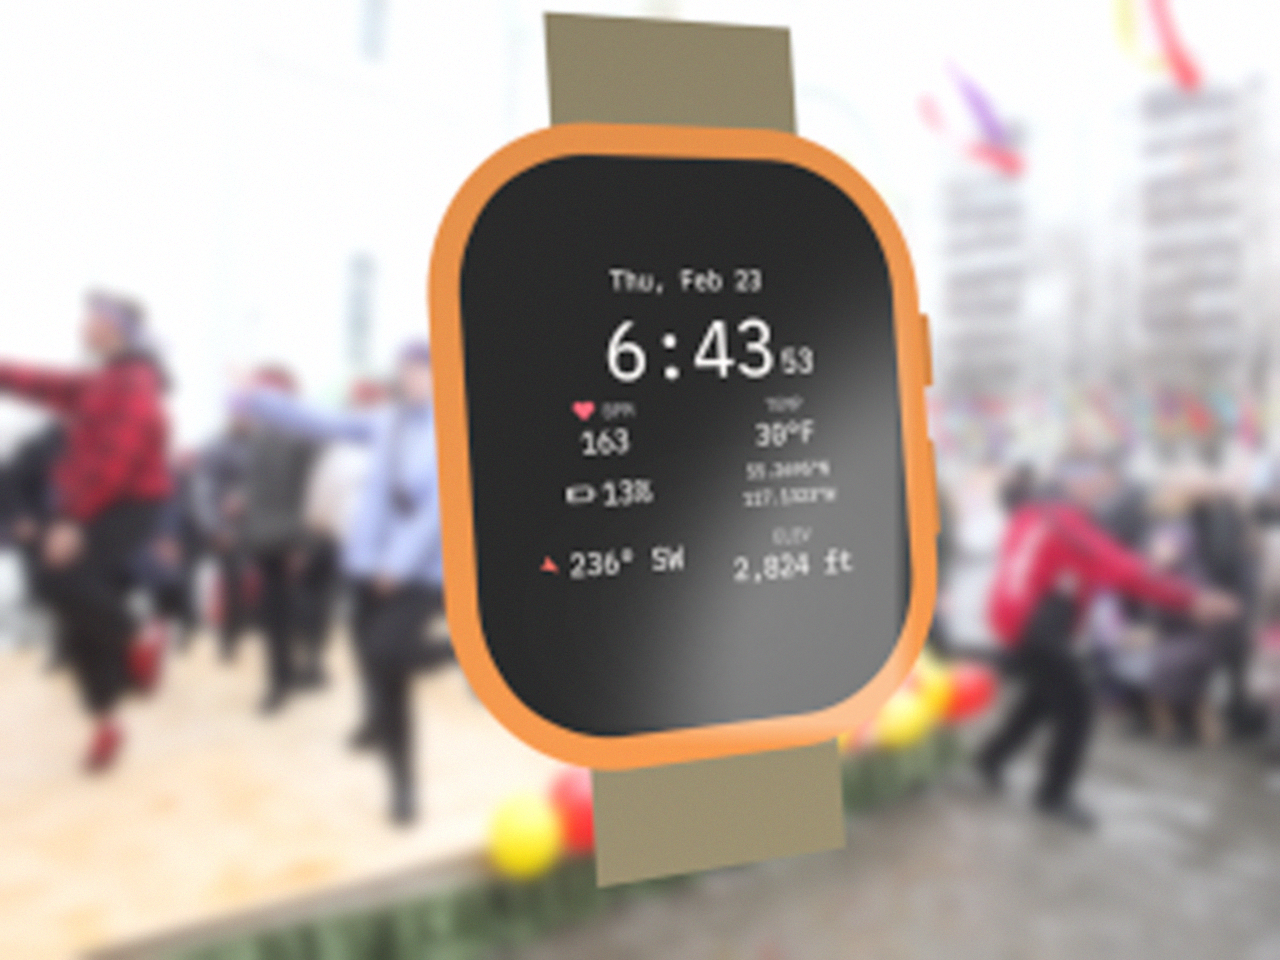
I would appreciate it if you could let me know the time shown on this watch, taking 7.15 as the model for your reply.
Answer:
6.43
